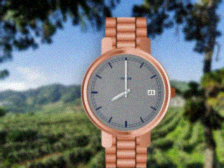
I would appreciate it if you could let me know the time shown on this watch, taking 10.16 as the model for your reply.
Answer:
8.00
